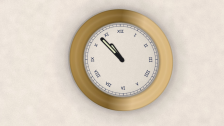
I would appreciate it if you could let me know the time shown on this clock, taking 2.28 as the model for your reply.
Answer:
10.53
